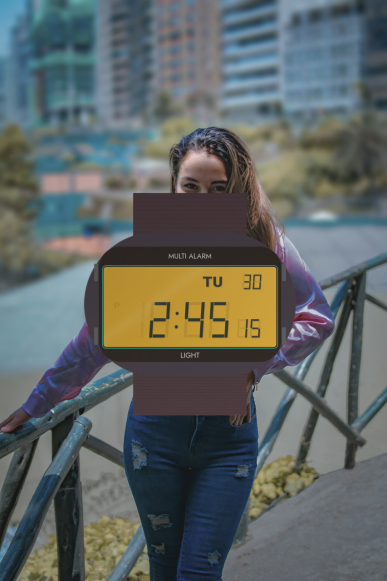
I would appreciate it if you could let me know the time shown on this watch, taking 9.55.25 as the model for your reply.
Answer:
2.45.15
